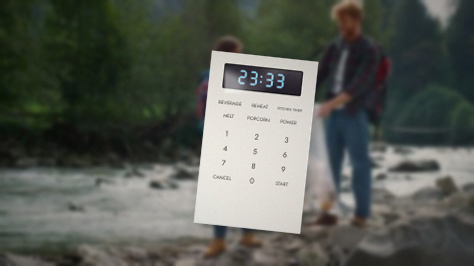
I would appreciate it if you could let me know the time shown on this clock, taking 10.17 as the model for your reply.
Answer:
23.33
